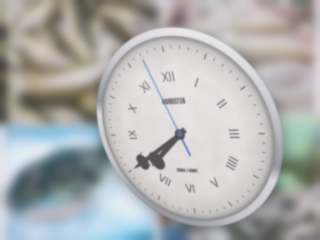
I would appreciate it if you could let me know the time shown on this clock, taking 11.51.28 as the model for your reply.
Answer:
7.39.57
